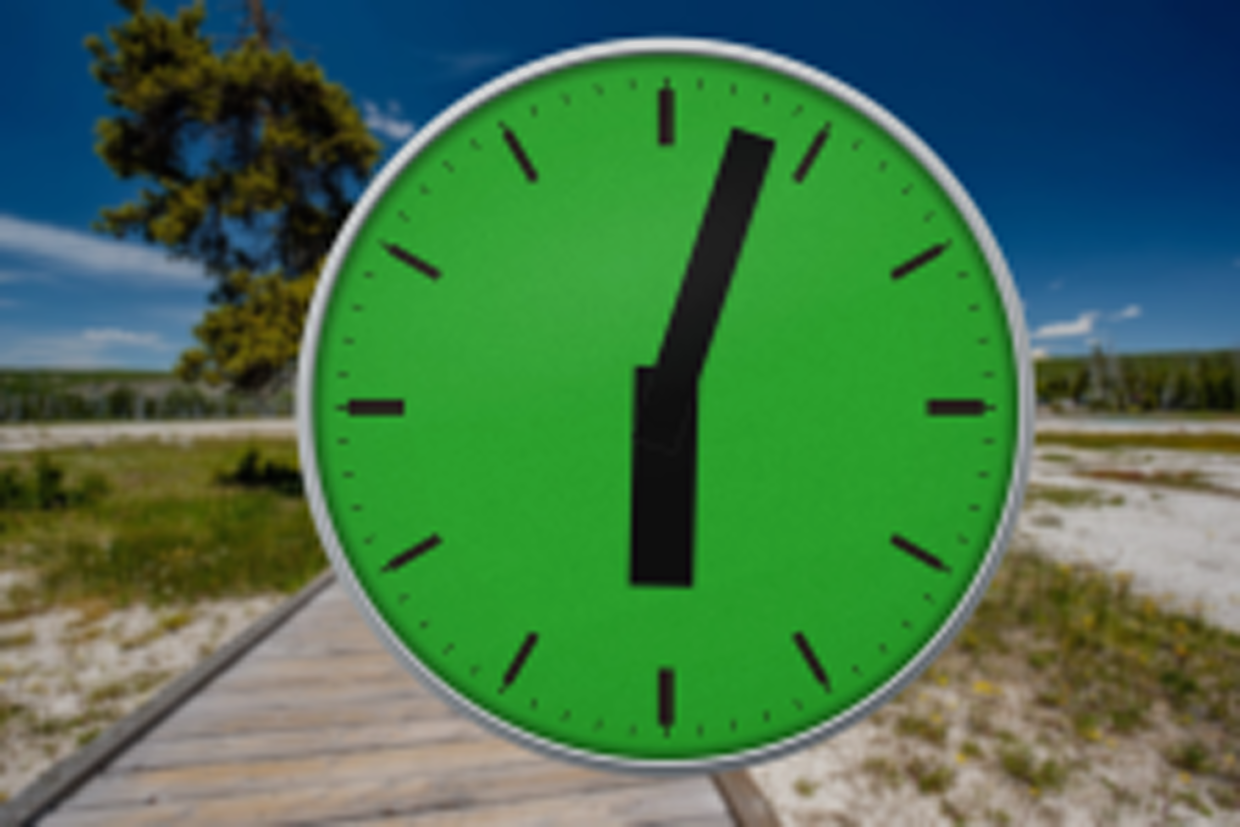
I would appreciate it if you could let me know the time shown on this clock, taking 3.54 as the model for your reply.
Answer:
6.03
